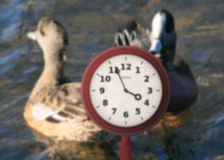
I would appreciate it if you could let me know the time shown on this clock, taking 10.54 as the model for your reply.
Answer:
3.56
